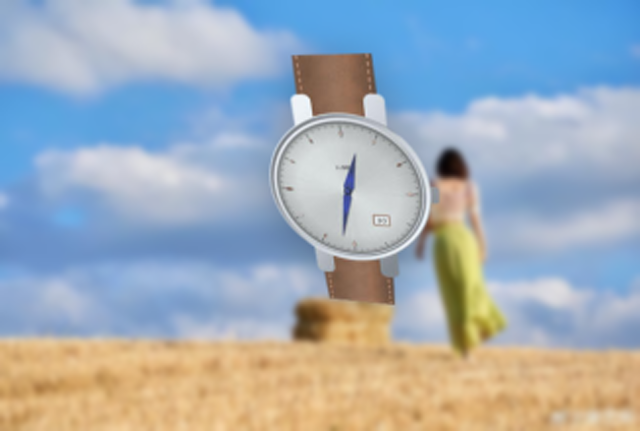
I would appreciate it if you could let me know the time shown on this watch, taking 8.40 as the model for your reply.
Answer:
12.32
